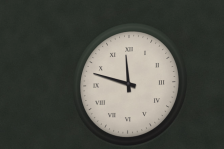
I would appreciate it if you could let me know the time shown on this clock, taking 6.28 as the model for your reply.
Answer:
11.48
